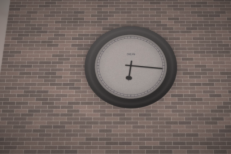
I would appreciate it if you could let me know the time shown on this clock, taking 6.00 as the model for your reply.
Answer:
6.16
